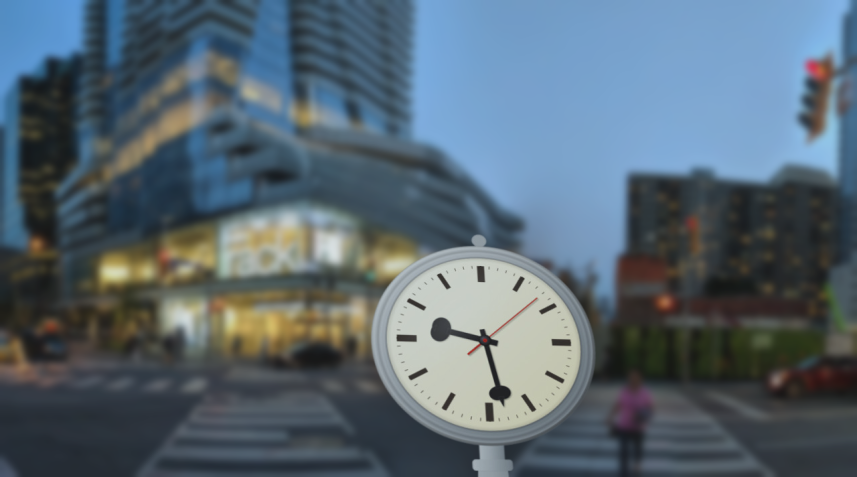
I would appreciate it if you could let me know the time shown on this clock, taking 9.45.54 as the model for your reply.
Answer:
9.28.08
